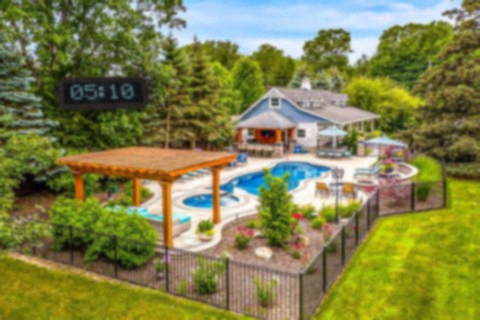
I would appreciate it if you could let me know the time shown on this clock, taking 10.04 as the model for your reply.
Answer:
5.10
